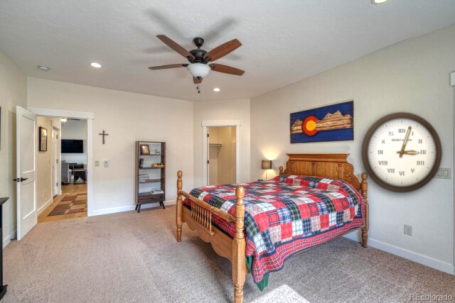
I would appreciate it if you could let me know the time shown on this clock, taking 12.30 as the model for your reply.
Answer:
3.03
